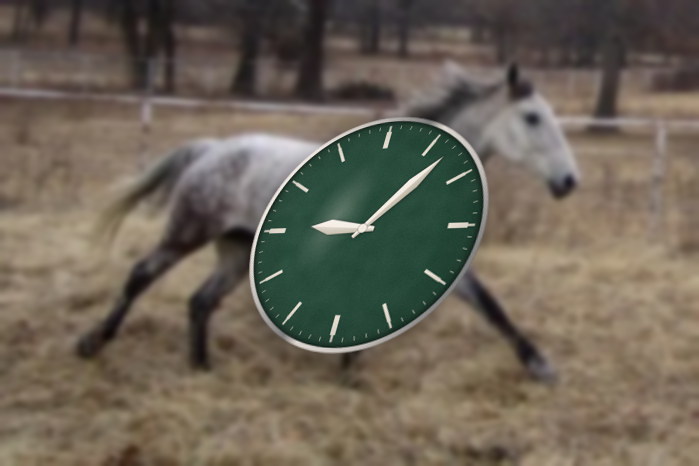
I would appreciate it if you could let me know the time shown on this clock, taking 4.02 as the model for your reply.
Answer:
9.07
